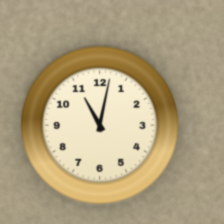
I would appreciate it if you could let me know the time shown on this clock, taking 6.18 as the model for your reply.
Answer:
11.02
